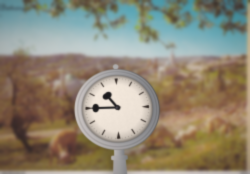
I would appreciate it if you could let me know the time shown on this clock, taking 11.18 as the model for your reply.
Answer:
10.45
